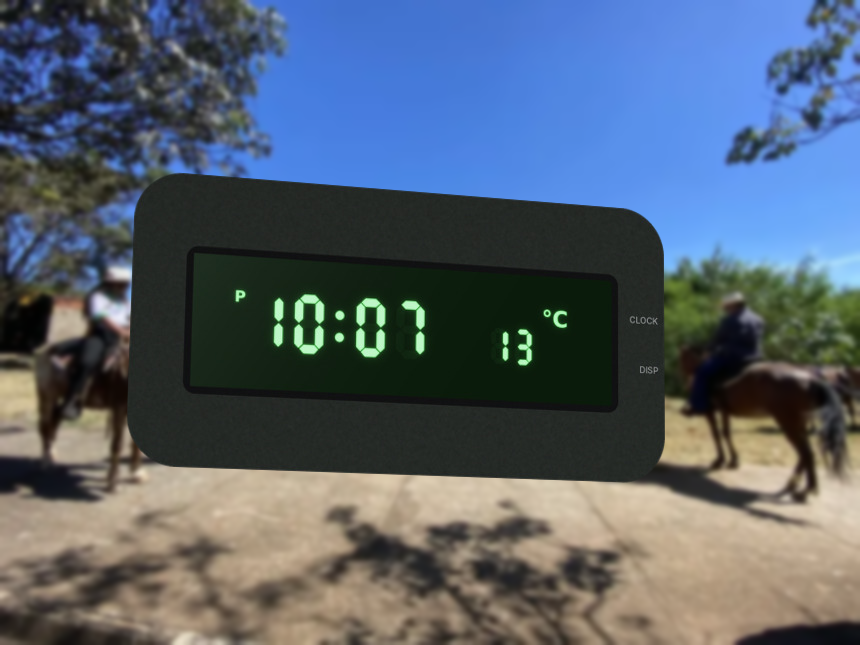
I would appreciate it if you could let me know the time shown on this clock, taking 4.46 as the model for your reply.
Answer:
10.07
